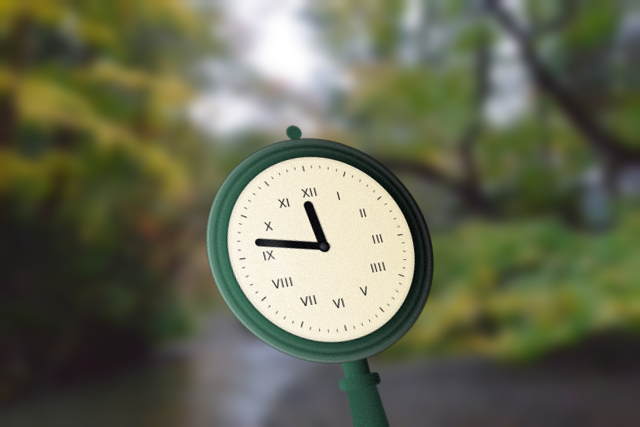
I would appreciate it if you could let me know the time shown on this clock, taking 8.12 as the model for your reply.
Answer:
11.47
